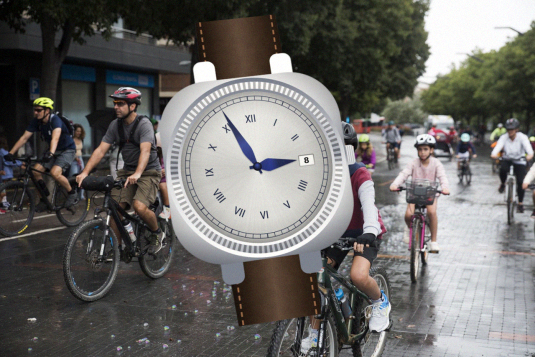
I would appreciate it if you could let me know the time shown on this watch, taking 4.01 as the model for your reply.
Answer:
2.56
